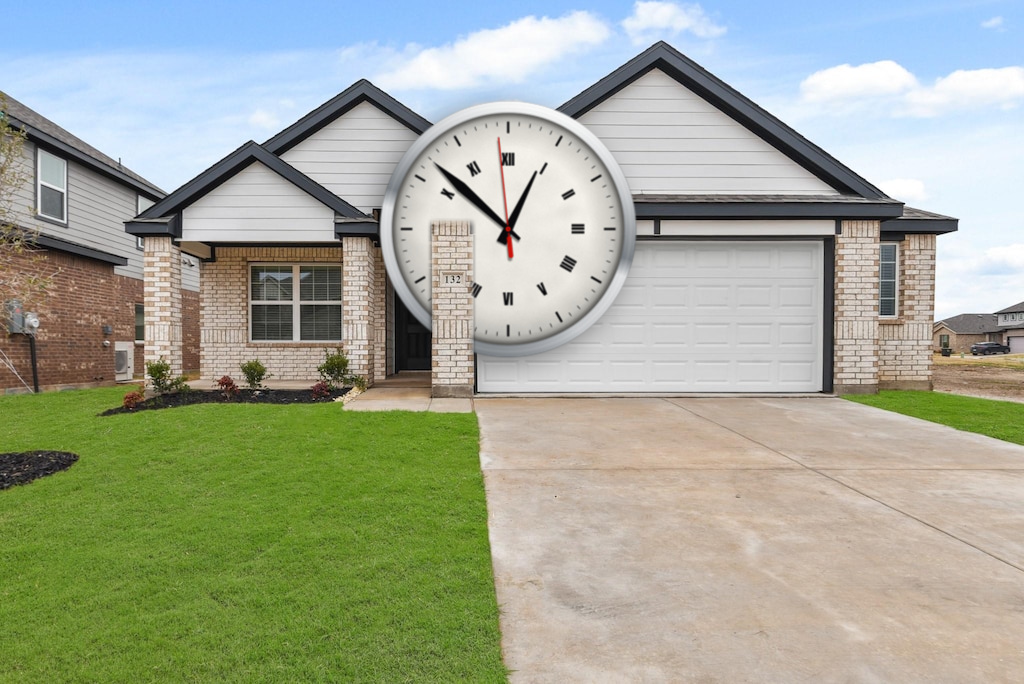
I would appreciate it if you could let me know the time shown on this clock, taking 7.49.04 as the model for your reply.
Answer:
12.51.59
